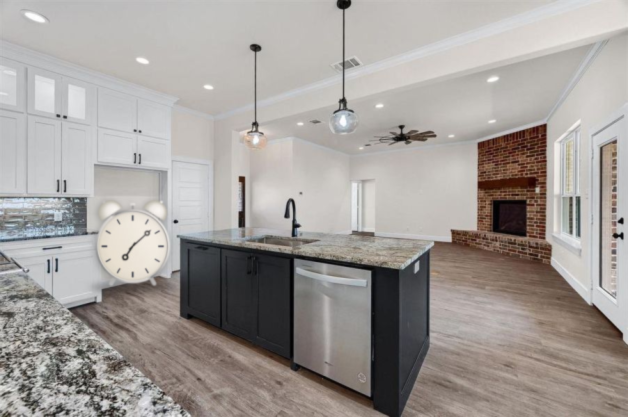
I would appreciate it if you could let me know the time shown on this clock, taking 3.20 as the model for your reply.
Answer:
7.08
